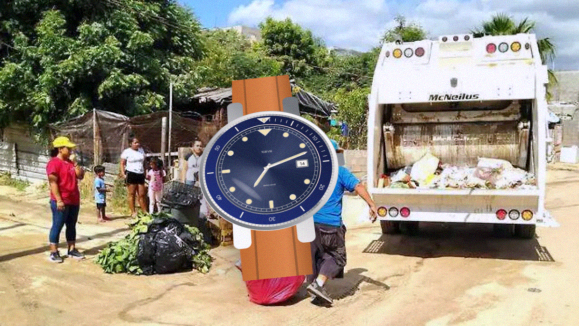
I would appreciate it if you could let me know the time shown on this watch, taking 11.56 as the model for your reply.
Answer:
7.12
